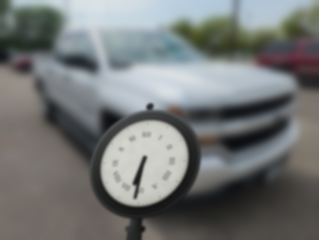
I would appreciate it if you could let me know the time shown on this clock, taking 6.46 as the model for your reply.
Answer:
6.31
